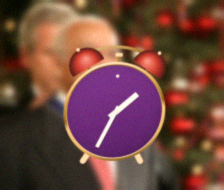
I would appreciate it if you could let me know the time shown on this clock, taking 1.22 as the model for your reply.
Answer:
1.34
